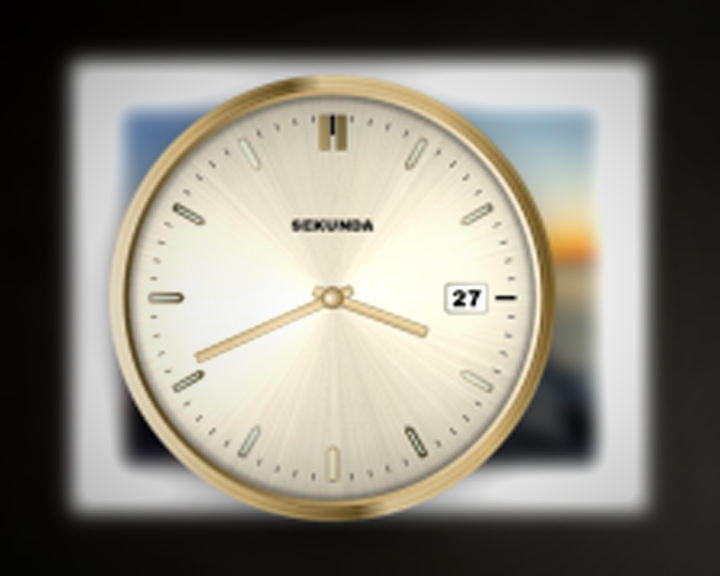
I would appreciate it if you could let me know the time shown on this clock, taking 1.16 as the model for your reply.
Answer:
3.41
